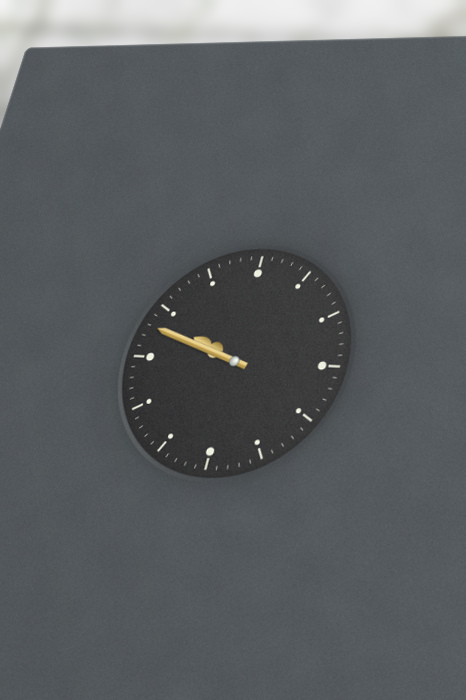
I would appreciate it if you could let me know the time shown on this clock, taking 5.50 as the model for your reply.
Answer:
9.48
